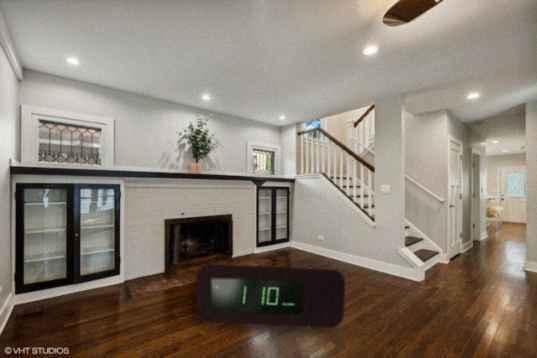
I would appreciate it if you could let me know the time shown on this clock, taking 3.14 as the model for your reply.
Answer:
1.10
